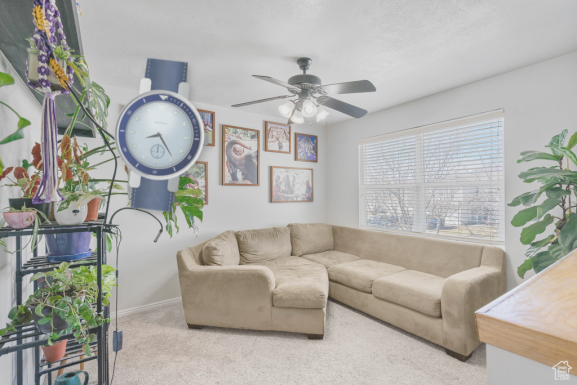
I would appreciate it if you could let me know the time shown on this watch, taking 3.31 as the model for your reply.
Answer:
8.24
